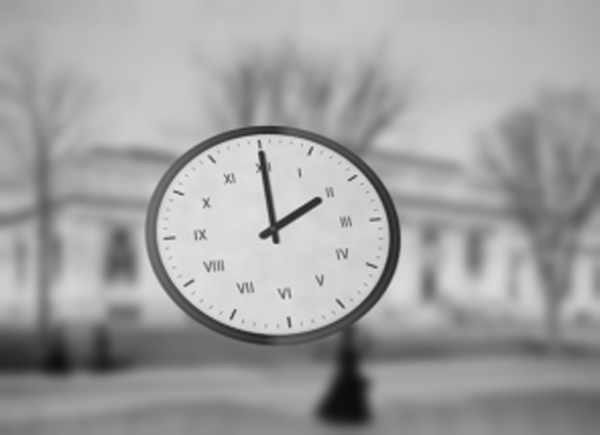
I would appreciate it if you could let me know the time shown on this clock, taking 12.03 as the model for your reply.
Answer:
2.00
